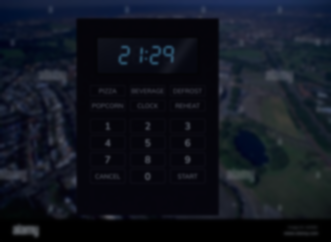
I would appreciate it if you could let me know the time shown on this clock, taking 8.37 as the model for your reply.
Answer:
21.29
